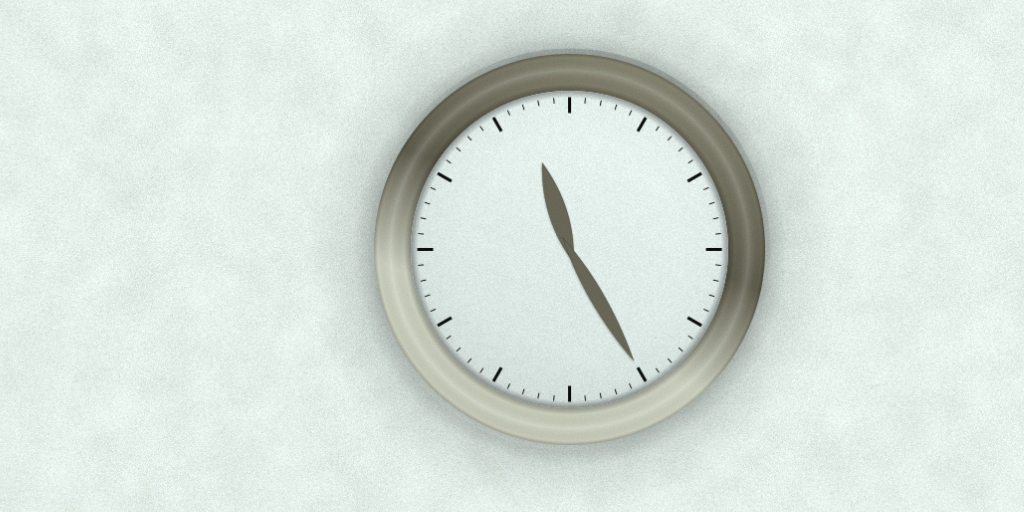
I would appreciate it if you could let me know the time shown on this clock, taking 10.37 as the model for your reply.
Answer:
11.25
